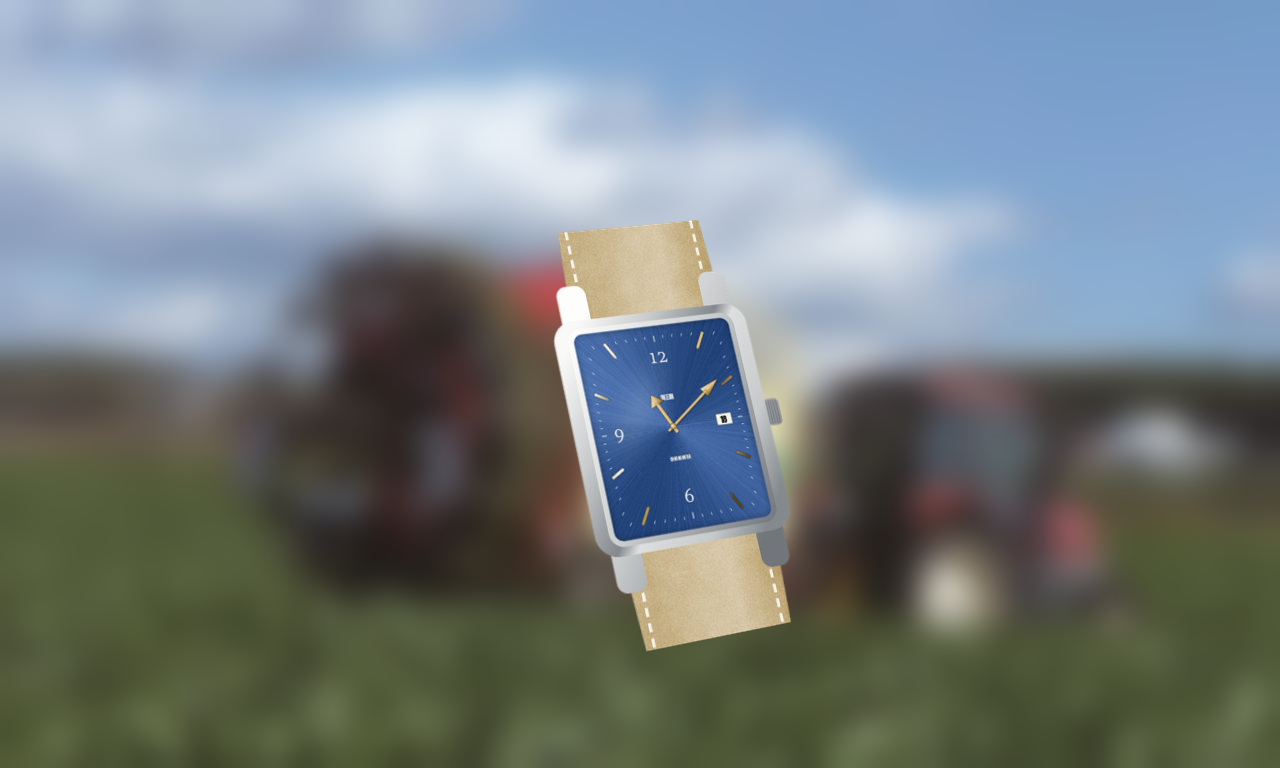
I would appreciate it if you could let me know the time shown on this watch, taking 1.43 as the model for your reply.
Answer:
11.09
